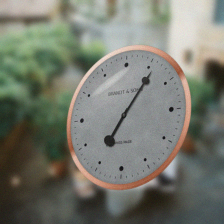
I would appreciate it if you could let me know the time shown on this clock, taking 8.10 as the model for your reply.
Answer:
7.06
